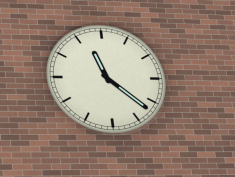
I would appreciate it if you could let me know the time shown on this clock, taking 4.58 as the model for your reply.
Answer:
11.22
